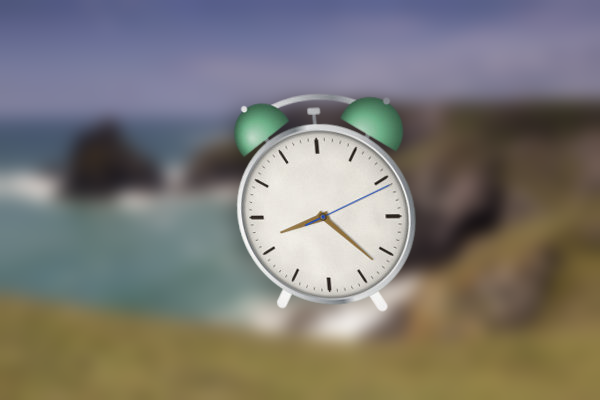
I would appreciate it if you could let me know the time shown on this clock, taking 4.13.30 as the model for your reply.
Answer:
8.22.11
